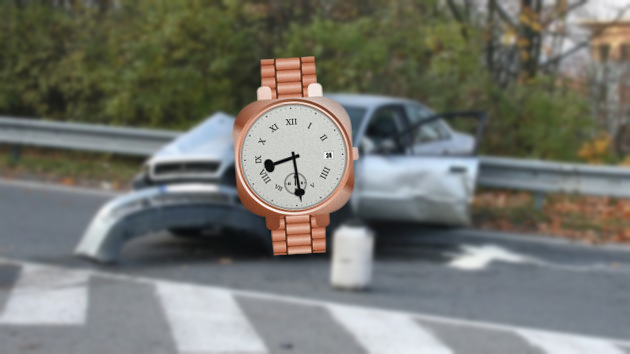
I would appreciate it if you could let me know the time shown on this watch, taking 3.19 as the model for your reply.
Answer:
8.29
